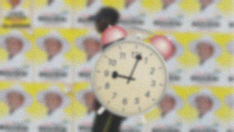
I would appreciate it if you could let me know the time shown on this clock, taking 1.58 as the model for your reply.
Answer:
9.02
